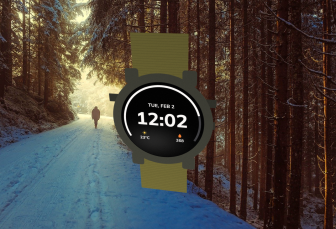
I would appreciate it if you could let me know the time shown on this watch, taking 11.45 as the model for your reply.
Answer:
12.02
